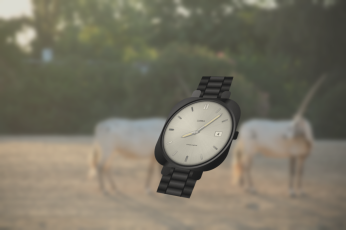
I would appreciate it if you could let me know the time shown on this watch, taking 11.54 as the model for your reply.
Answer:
8.07
